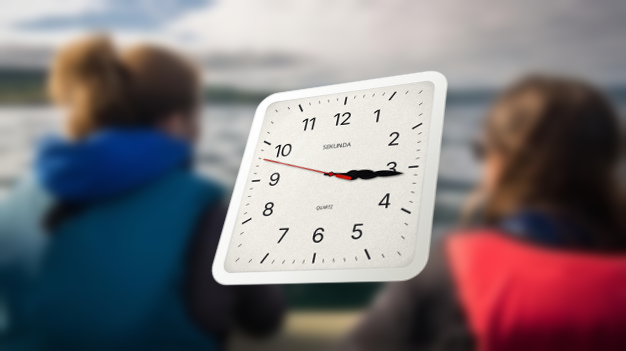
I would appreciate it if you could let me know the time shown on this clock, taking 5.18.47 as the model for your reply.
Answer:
3.15.48
